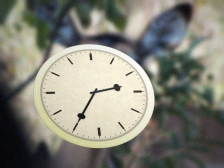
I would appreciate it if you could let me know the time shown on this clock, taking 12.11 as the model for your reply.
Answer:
2.35
